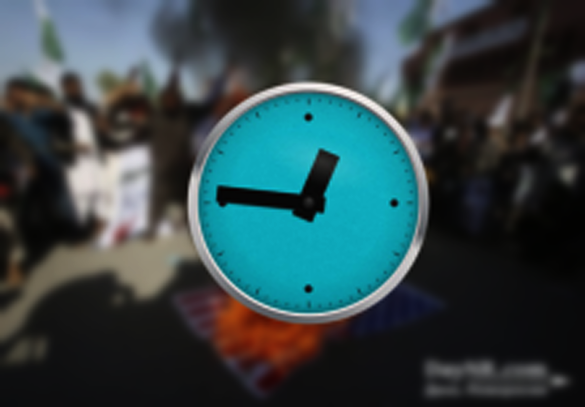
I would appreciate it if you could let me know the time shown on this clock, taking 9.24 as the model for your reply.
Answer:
12.46
